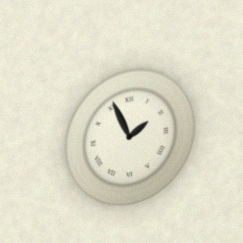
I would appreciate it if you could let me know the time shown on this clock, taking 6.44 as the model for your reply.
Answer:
1.56
